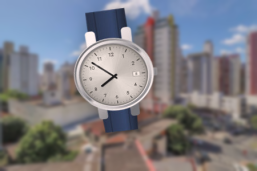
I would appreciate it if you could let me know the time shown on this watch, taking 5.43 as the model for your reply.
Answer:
7.52
